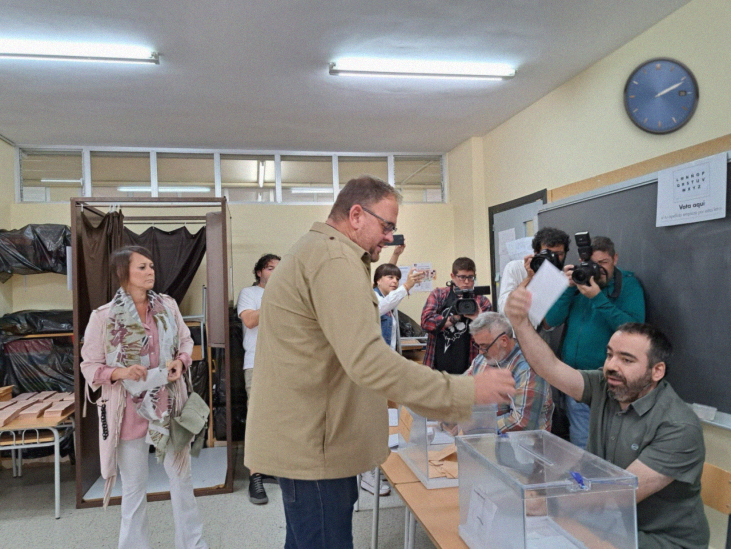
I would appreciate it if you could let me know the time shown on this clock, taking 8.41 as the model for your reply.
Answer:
2.11
